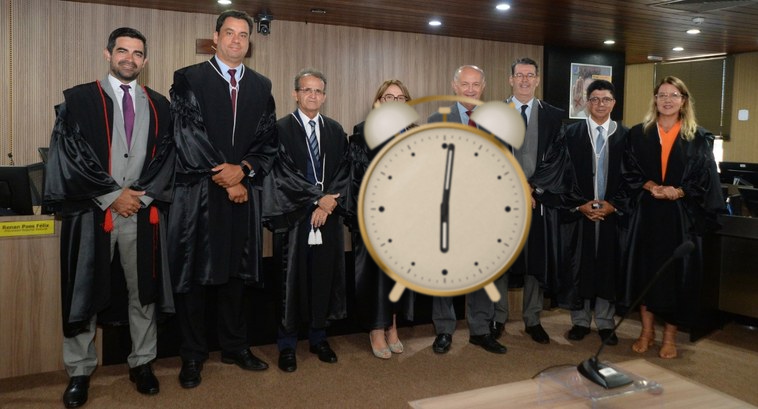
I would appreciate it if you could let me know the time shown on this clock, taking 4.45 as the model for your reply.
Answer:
6.01
